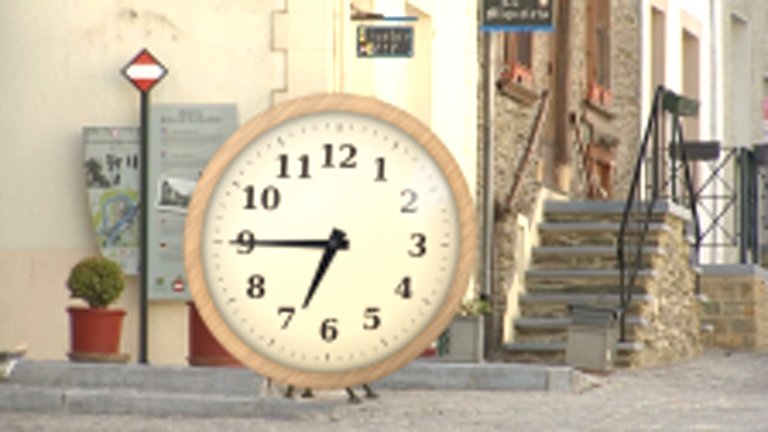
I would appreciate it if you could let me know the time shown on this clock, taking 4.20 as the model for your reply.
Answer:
6.45
